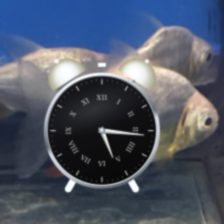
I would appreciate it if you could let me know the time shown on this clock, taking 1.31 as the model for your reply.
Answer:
5.16
